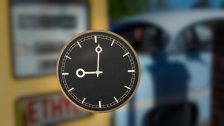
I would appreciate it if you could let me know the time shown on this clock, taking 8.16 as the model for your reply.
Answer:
9.01
